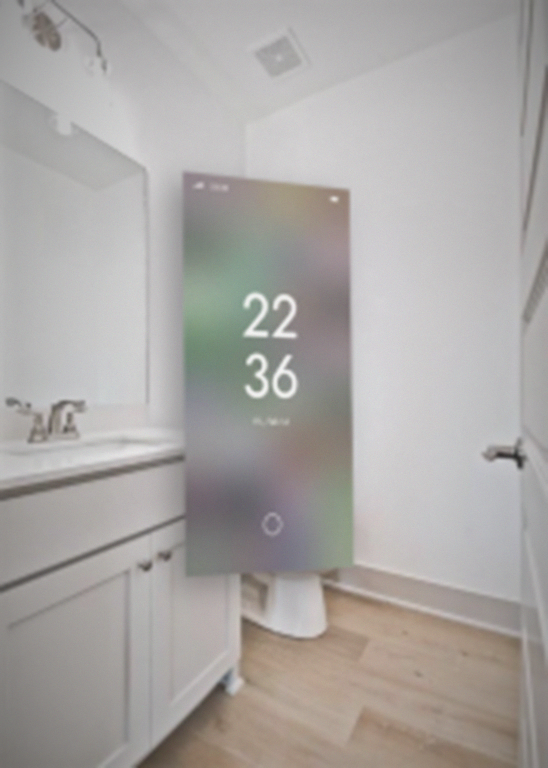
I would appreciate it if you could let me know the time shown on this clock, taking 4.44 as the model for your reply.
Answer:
22.36
